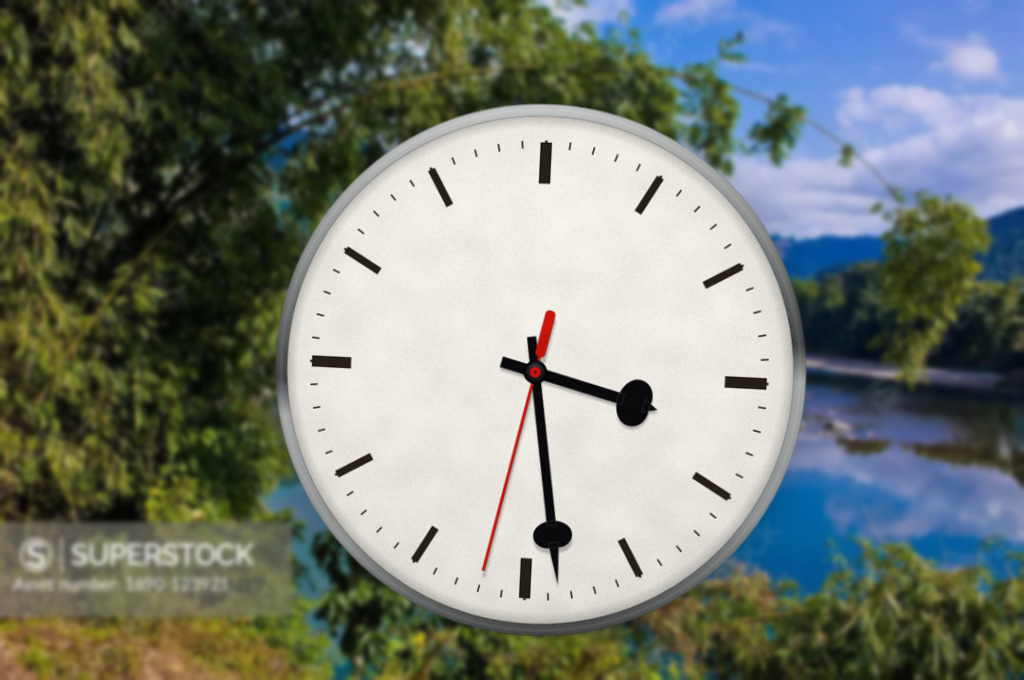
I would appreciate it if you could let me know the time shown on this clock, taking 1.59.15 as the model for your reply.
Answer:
3.28.32
